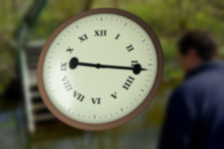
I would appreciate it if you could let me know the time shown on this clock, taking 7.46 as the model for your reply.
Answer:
9.16
